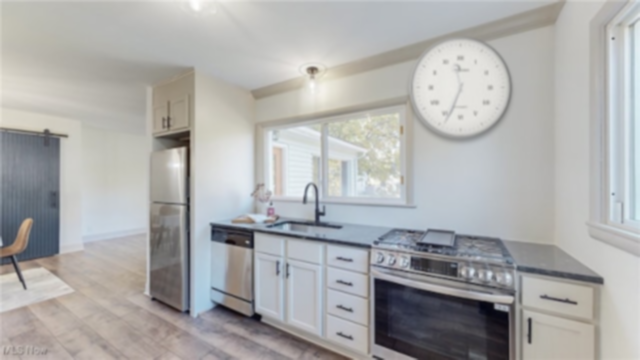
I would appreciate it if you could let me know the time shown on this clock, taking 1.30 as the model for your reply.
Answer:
11.34
